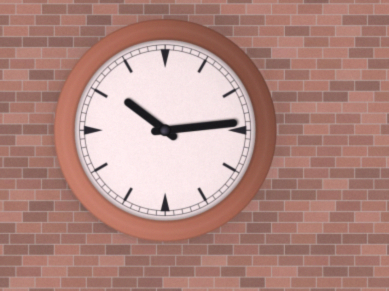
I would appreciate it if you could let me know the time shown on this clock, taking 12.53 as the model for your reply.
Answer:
10.14
